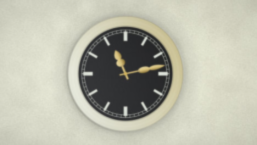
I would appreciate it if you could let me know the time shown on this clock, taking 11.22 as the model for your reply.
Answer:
11.13
